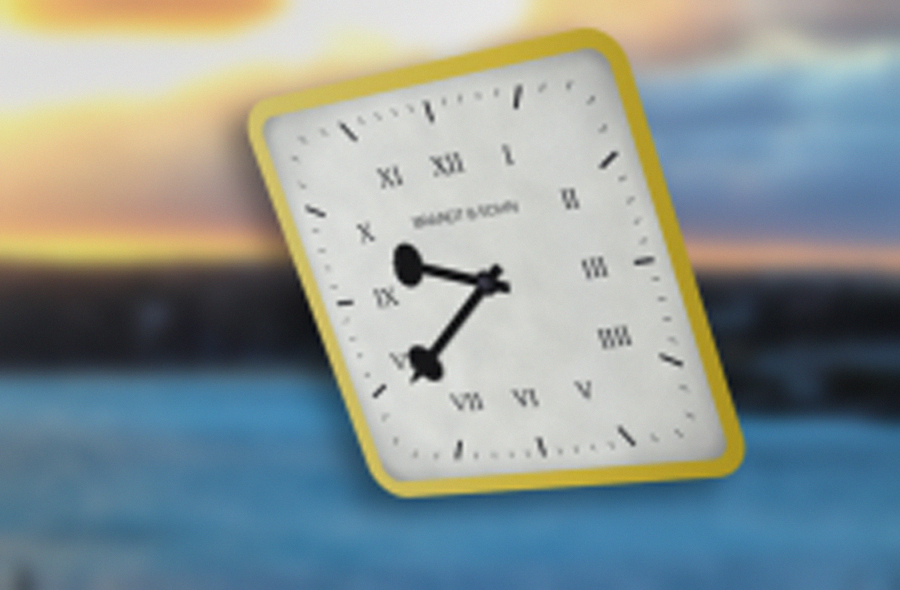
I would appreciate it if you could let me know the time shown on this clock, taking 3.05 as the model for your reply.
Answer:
9.39
